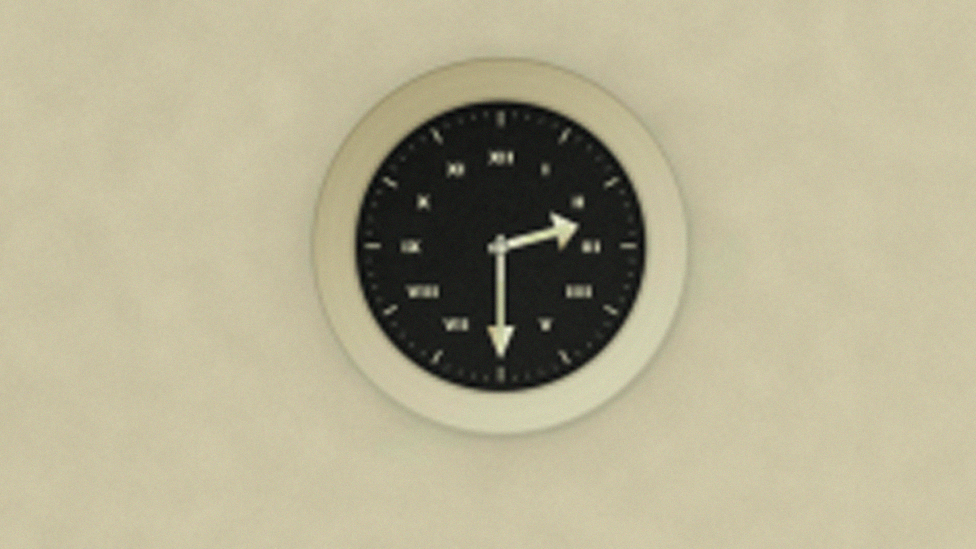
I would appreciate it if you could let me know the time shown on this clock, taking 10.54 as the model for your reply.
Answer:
2.30
